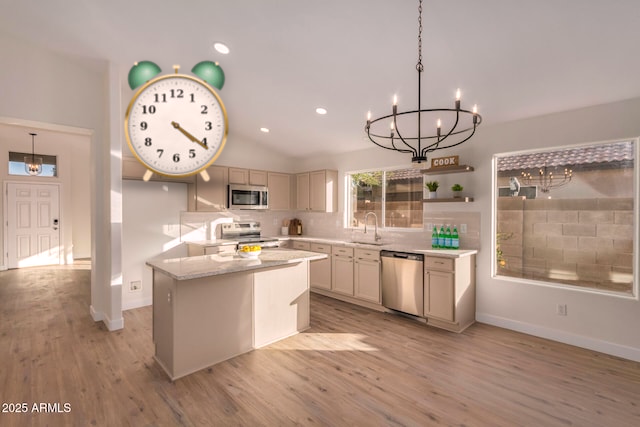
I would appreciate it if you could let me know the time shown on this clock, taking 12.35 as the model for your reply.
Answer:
4.21
